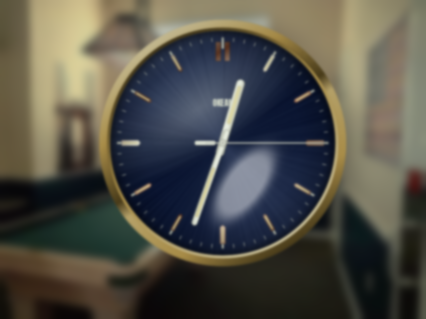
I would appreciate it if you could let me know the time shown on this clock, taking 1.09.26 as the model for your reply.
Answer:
12.33.15
